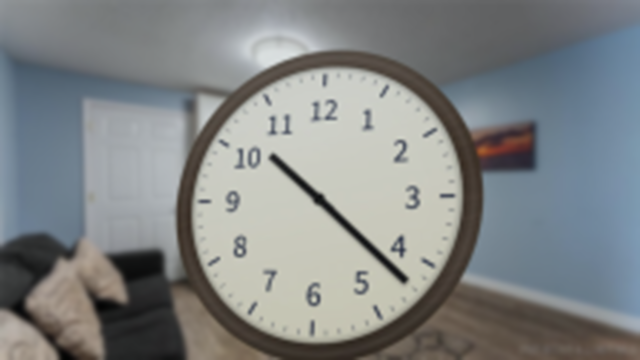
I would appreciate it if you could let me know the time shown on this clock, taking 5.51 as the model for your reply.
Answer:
10.22
